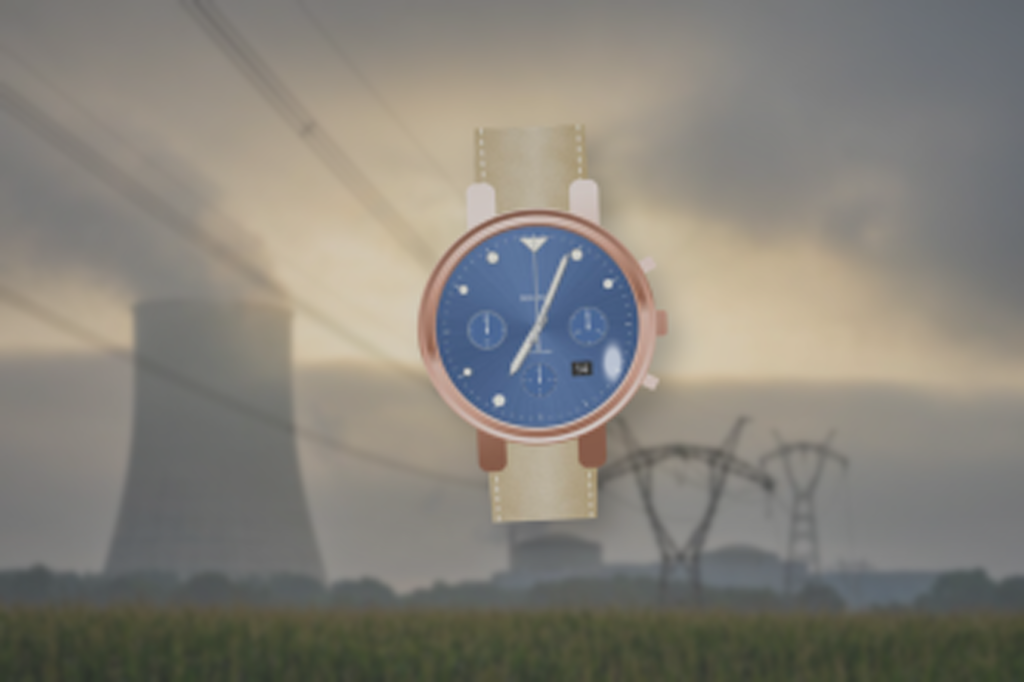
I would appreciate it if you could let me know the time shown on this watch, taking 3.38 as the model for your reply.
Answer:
7.04
